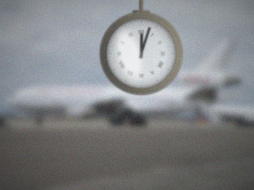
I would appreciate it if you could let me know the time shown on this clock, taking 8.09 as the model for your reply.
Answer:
12.03
